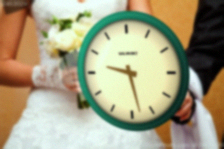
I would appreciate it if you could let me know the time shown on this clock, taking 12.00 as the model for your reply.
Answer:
9.28
